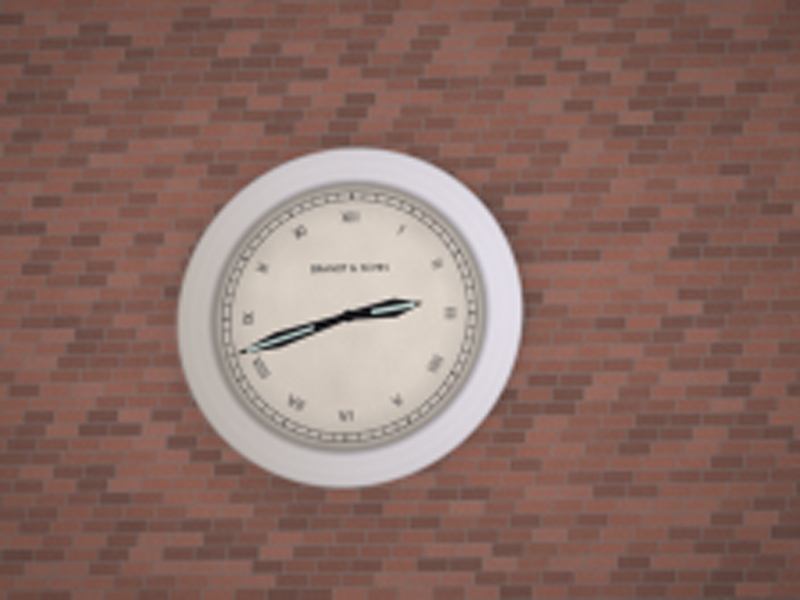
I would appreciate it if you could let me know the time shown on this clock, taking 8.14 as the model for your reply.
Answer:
2.42
